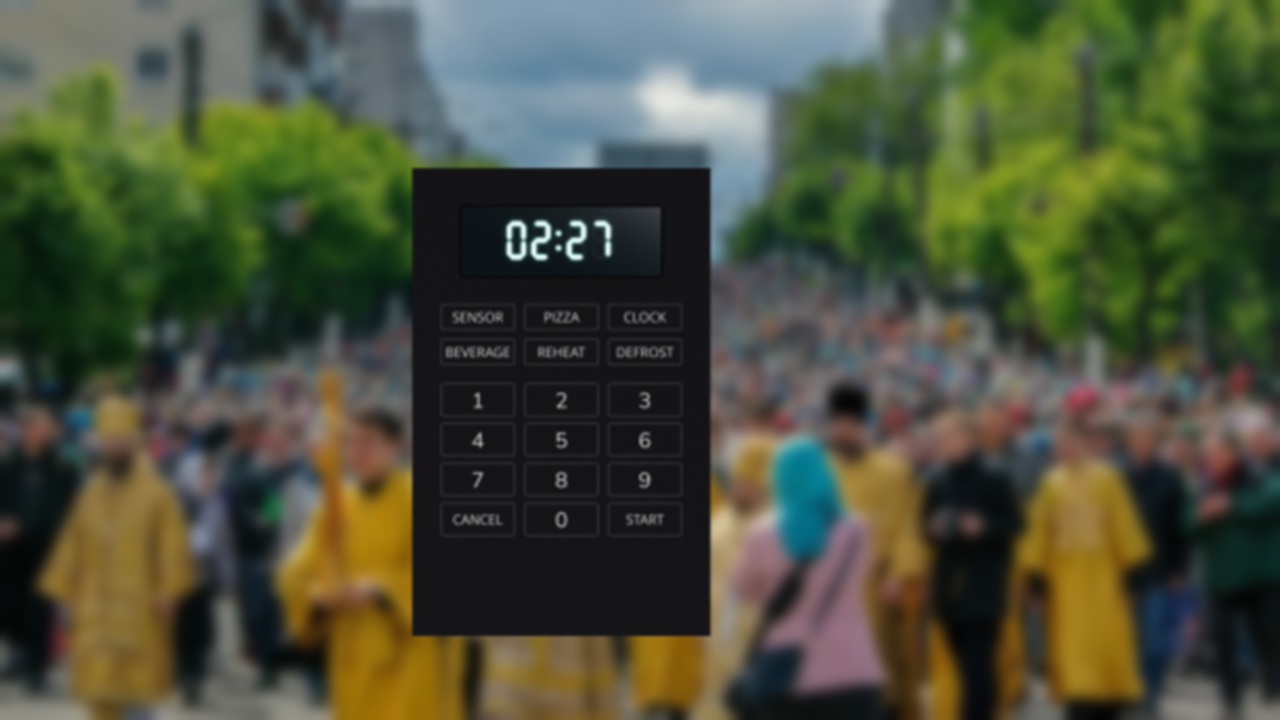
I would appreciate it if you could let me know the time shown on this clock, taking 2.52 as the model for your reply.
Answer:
2.27
